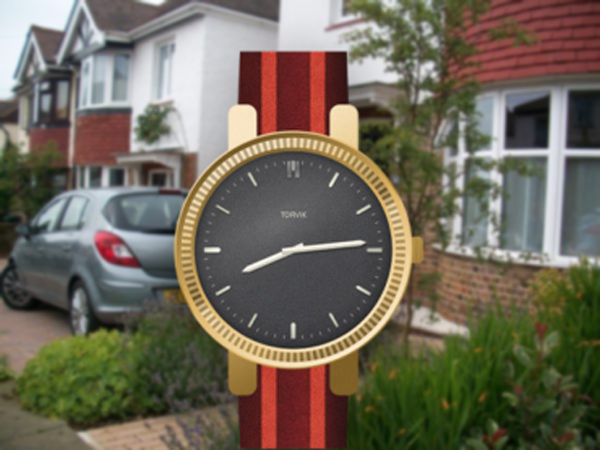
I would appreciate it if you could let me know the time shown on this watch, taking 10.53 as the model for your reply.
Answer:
8.14
